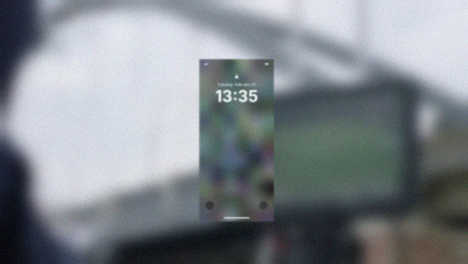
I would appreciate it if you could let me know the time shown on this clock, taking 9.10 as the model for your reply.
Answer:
13.35
